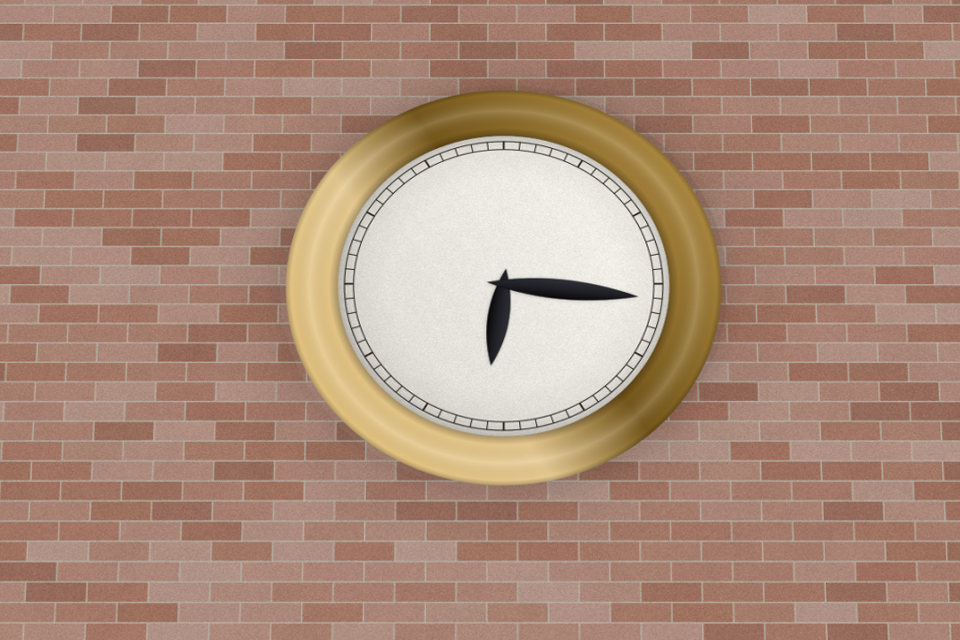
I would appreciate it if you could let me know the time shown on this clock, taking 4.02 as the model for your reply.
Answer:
6.16
